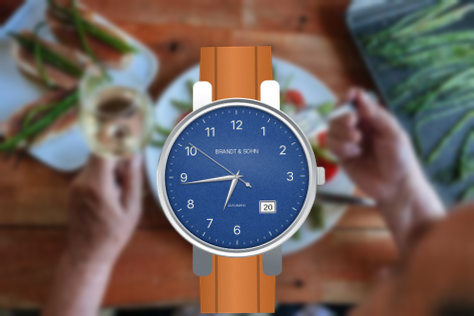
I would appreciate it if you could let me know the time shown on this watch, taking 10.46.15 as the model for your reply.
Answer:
6.43.51
